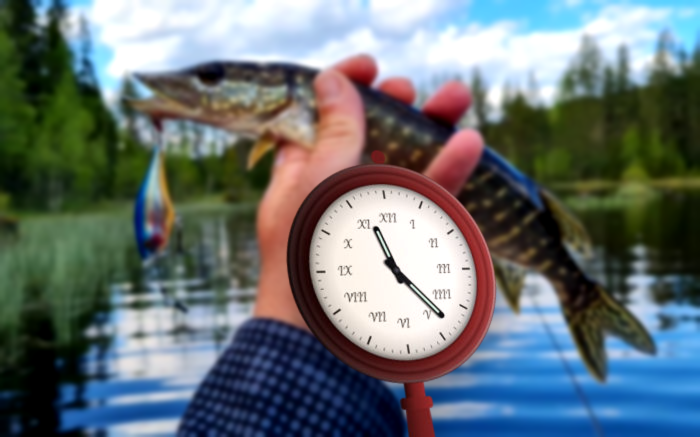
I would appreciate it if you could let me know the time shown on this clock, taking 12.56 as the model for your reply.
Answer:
11.23
